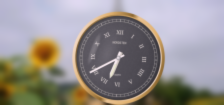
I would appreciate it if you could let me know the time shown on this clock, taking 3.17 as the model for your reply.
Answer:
6.40
